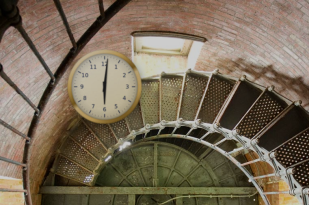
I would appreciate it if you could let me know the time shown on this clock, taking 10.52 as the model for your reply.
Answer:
6.01
